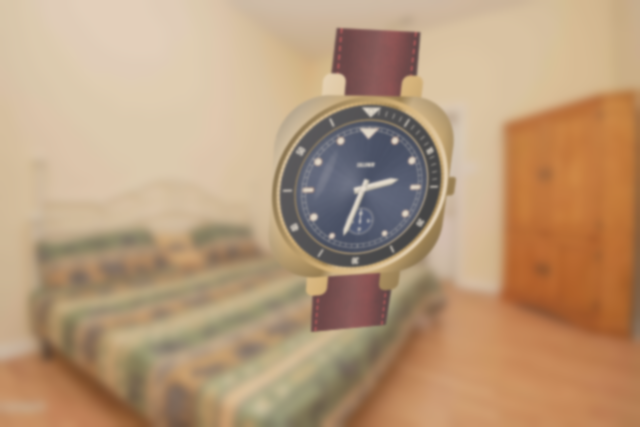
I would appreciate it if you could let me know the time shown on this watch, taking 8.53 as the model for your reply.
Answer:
2.33
